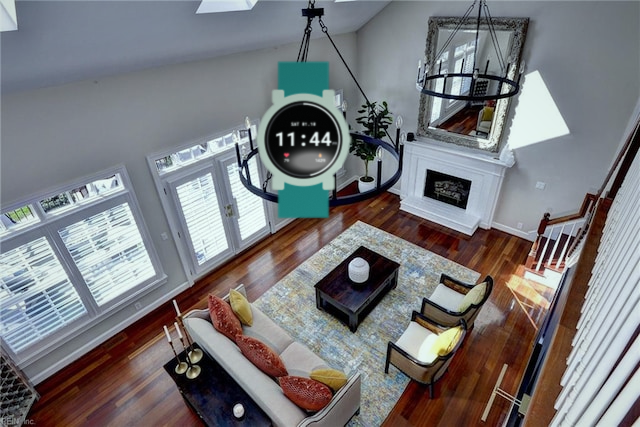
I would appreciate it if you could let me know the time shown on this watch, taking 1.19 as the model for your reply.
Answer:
11.44
